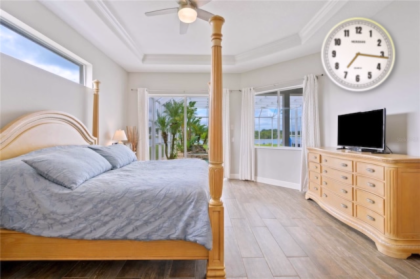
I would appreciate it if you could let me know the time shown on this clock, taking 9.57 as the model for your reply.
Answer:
7.16
